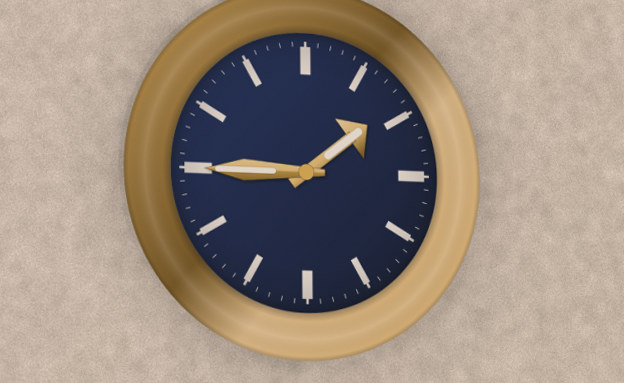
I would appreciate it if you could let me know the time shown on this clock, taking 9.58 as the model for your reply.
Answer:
1.45
